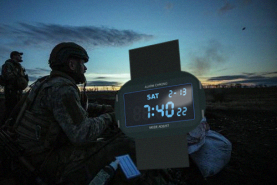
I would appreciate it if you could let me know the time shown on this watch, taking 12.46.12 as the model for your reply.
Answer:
7.40.22
